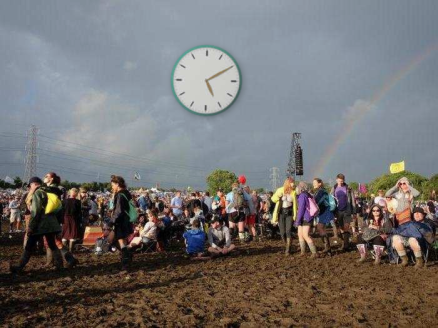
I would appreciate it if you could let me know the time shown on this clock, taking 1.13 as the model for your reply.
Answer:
5.10
